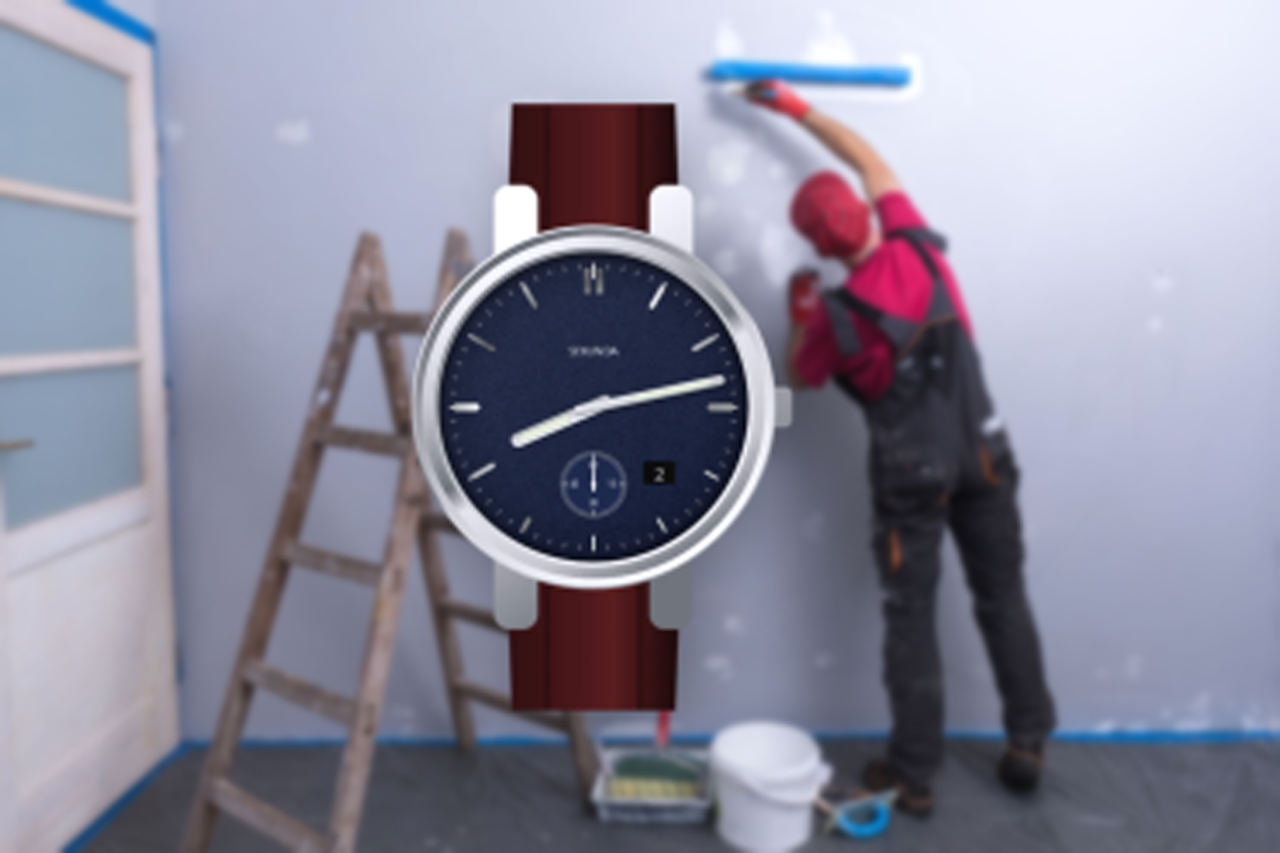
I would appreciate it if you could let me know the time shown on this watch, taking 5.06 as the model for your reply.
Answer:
8.13
